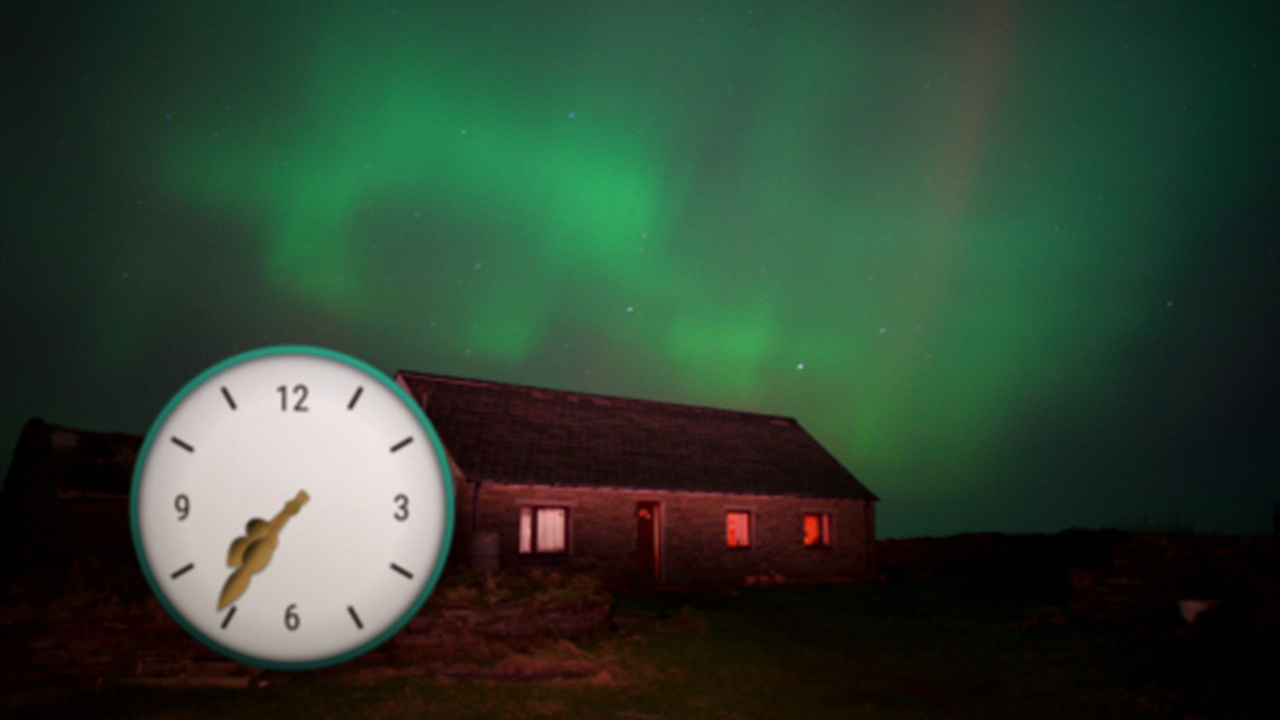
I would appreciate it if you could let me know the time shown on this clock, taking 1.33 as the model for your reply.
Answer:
7.36
